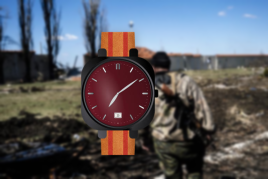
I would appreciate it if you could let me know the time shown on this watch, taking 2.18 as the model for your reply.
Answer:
7.09
